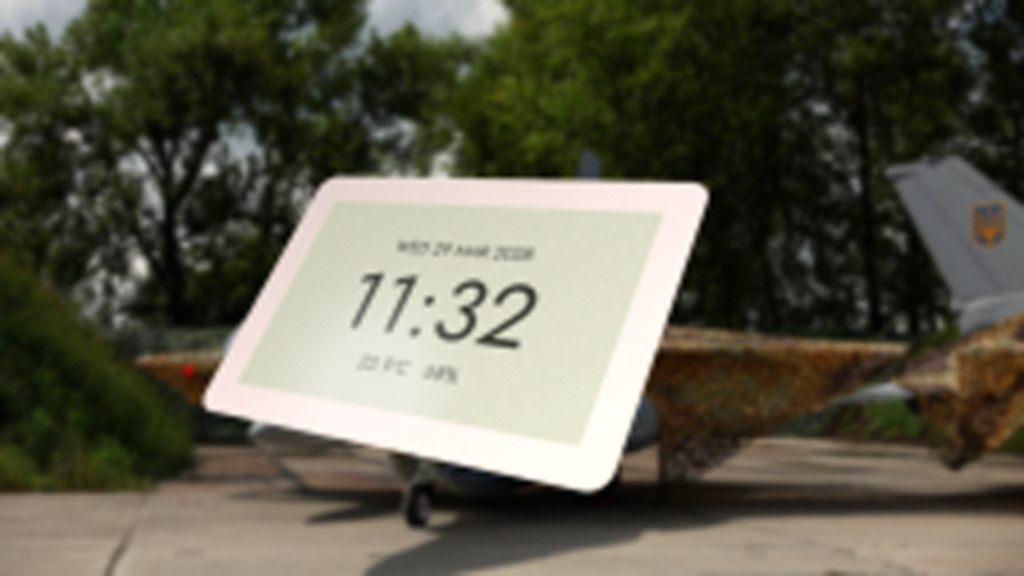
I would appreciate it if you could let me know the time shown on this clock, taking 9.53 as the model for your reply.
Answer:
11.32
